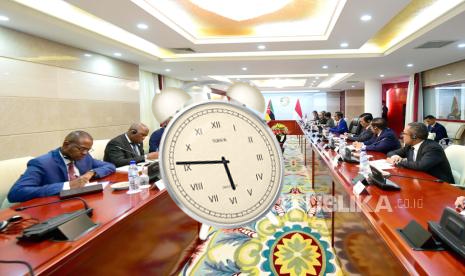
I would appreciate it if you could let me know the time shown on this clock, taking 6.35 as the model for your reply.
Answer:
5.46
